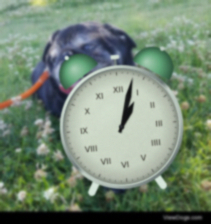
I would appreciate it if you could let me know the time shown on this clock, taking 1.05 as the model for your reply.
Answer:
1.03
